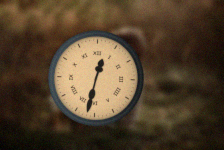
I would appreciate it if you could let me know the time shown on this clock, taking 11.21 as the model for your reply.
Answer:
12.32
